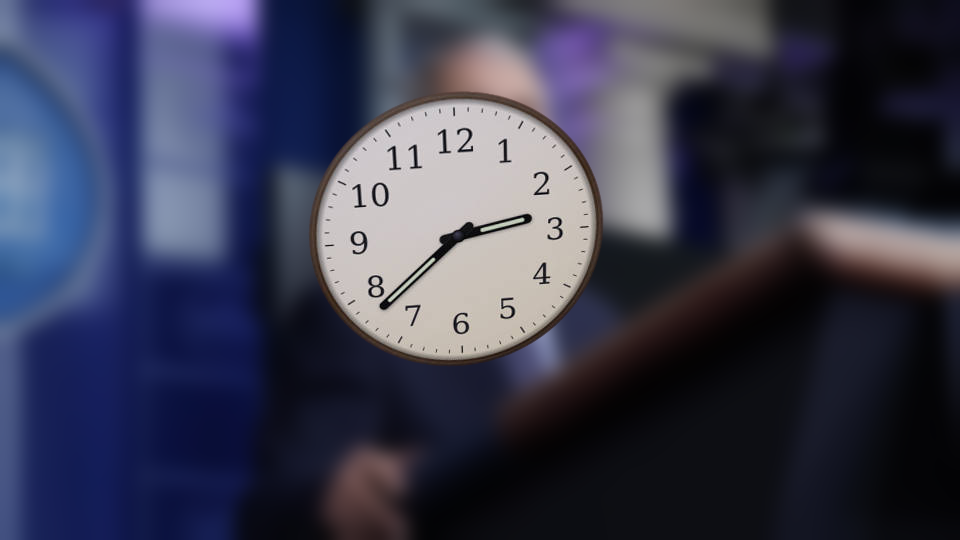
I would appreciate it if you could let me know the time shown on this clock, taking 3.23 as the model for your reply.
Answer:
2.38
